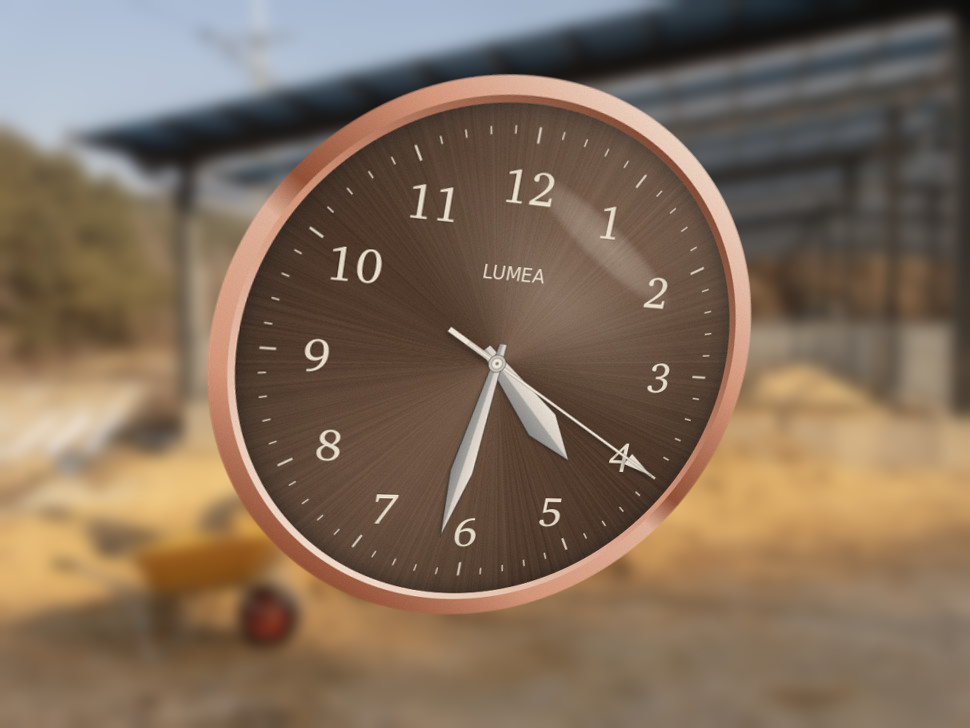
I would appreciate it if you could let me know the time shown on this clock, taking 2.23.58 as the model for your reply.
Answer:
4.31.20
